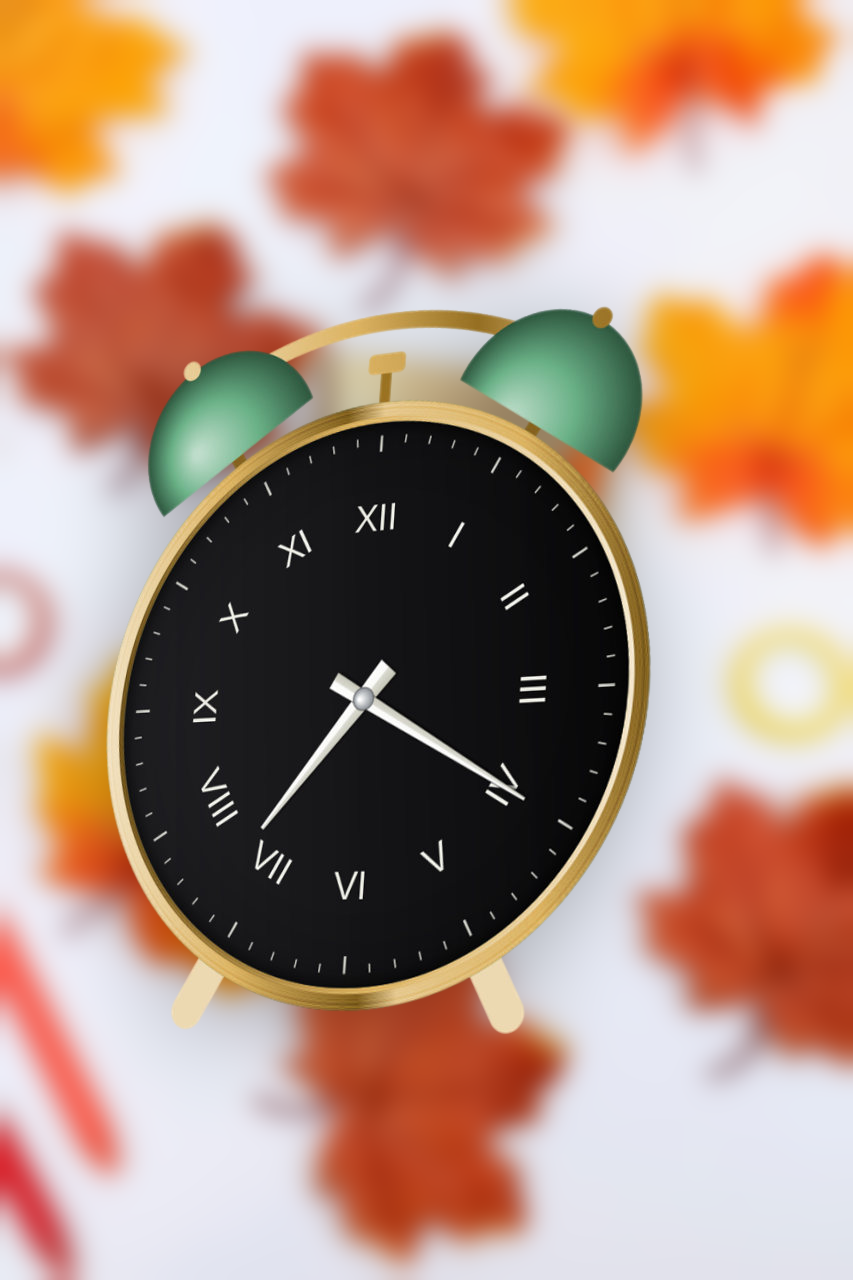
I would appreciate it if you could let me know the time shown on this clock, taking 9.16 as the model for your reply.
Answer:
7.20
